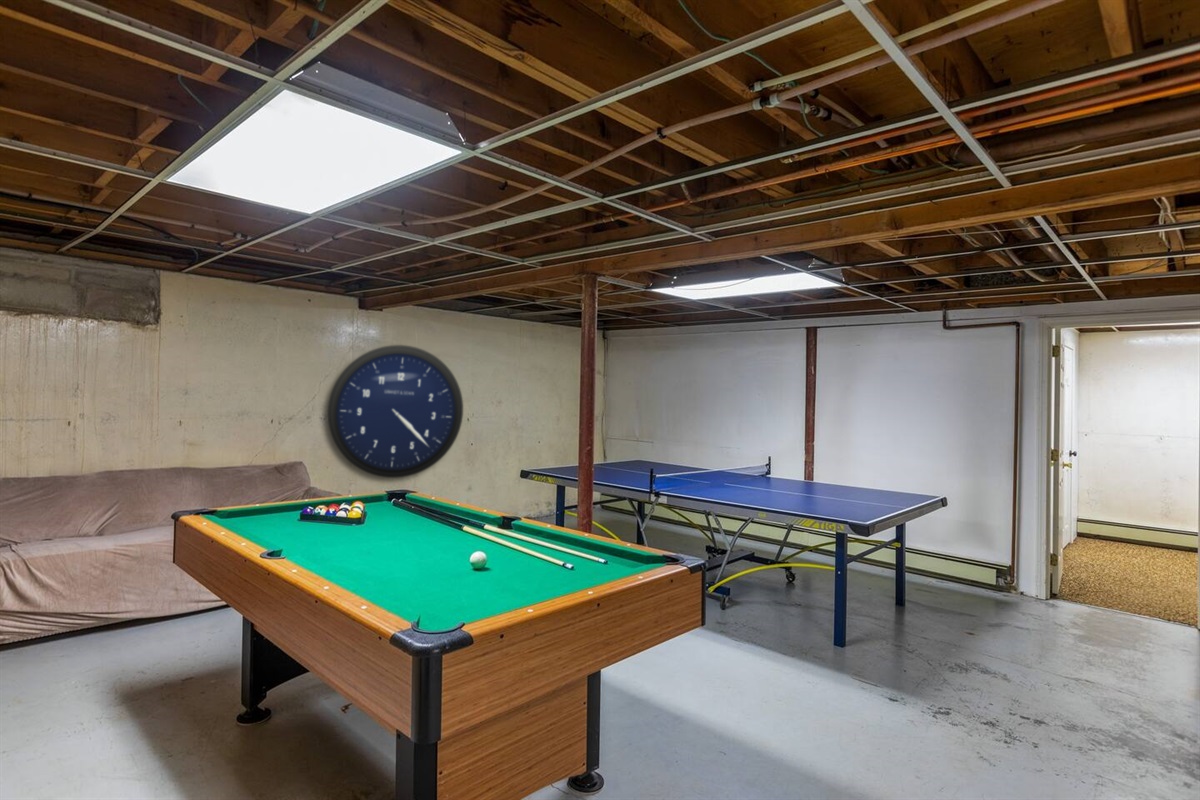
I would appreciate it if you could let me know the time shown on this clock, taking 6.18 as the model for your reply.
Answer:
4.22
